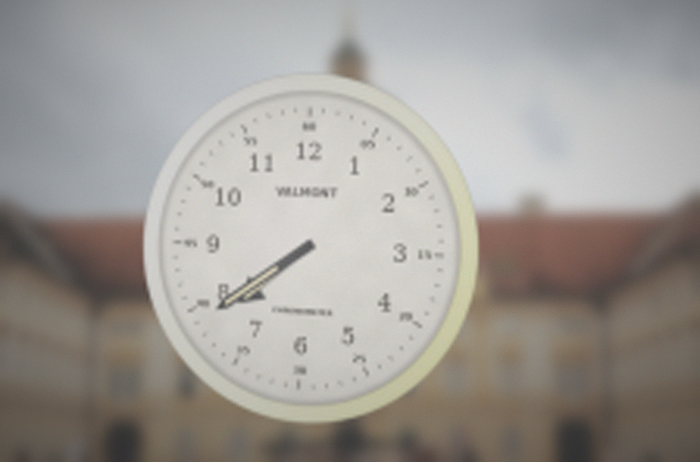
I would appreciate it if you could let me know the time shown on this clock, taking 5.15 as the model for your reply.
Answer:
7.39
